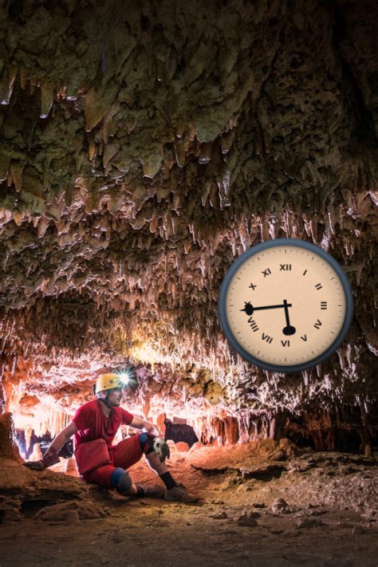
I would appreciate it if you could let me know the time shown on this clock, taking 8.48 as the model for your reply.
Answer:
5.44
